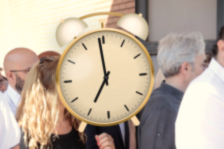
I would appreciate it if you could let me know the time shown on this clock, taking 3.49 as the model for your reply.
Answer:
6.59
